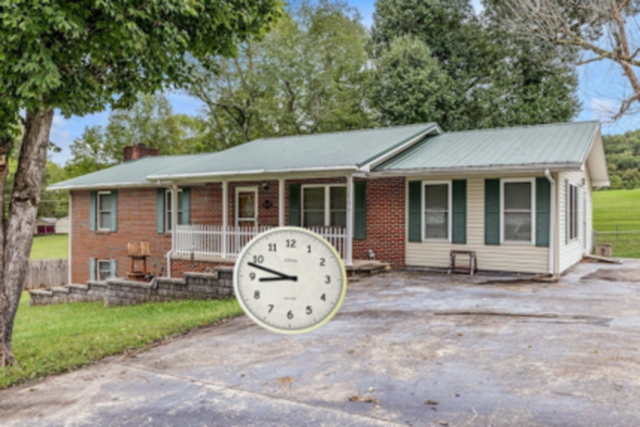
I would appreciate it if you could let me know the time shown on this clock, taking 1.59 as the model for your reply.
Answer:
8.48
